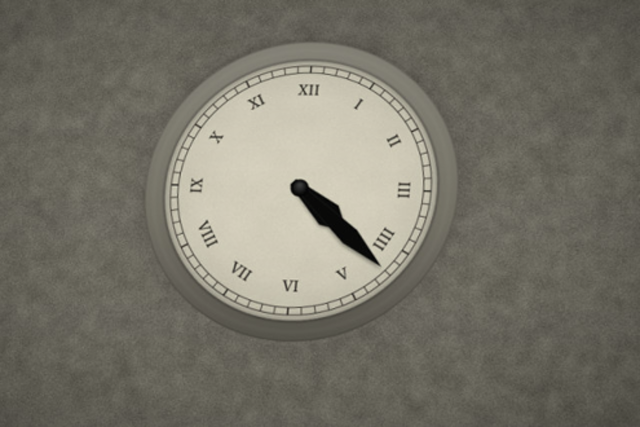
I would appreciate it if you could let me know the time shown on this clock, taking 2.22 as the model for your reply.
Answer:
4.22
